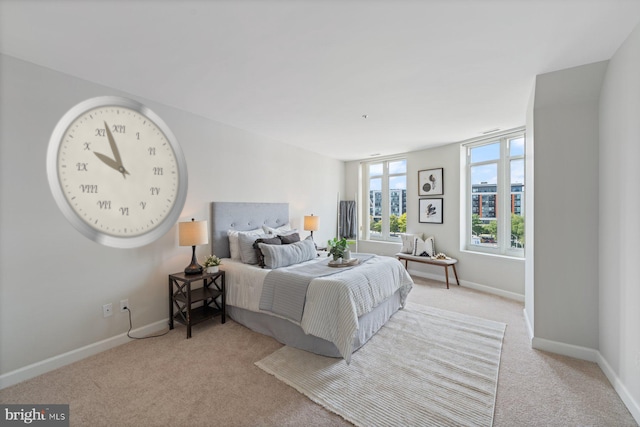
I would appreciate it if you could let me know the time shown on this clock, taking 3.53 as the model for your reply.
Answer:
9.57
